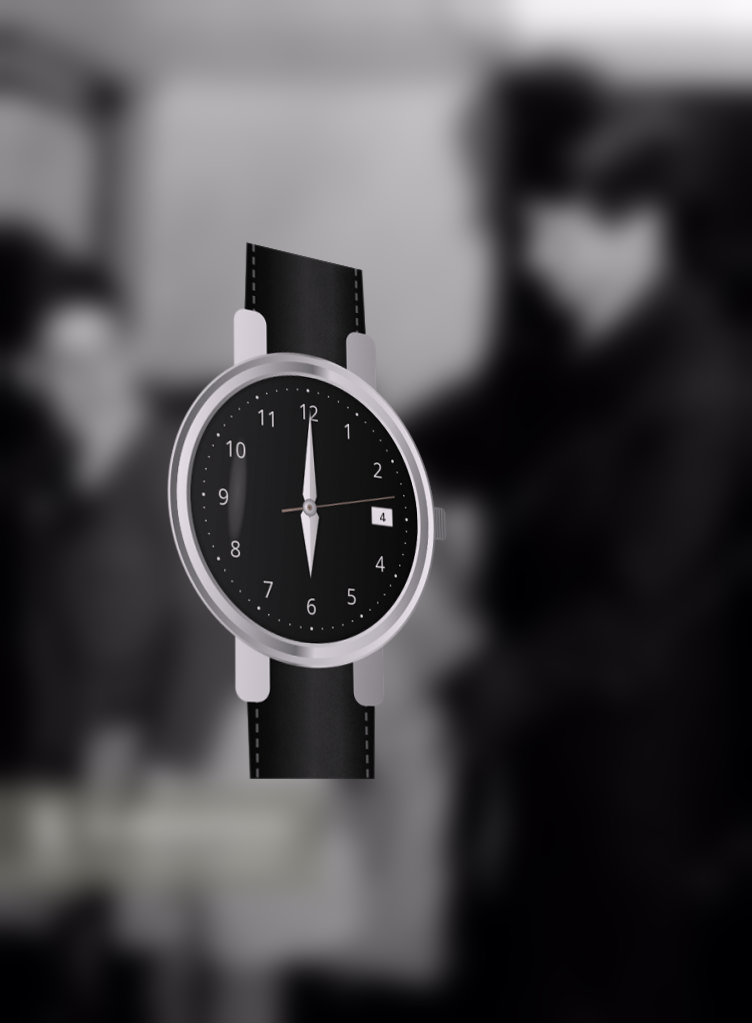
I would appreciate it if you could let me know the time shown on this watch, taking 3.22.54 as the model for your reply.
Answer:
6.00.13
